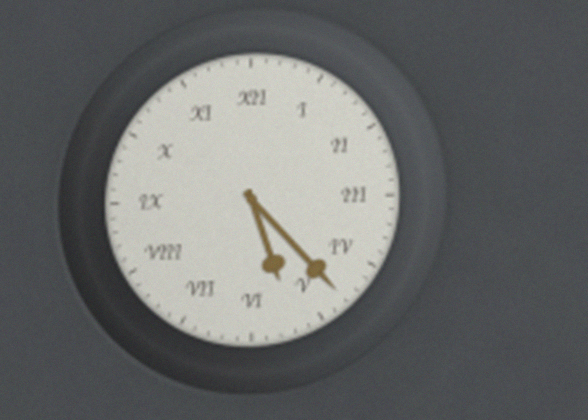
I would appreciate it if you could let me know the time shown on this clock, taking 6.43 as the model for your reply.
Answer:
5.23
